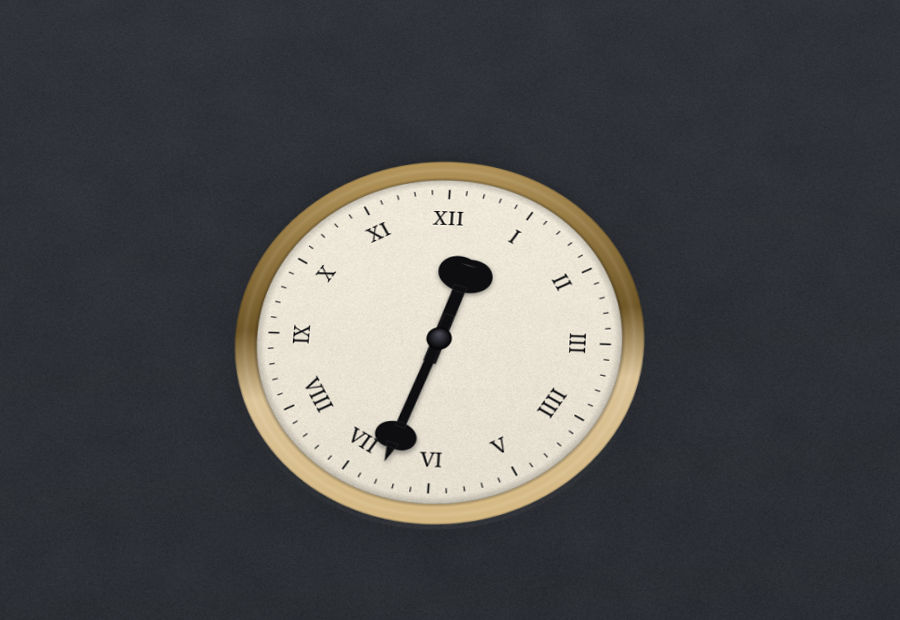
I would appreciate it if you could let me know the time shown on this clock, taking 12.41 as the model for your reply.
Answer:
12.33
